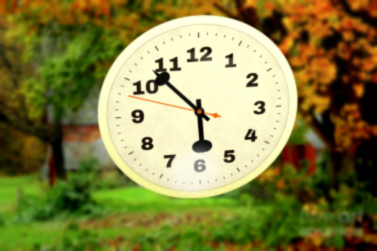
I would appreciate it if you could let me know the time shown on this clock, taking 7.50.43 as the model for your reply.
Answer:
5.52.48
